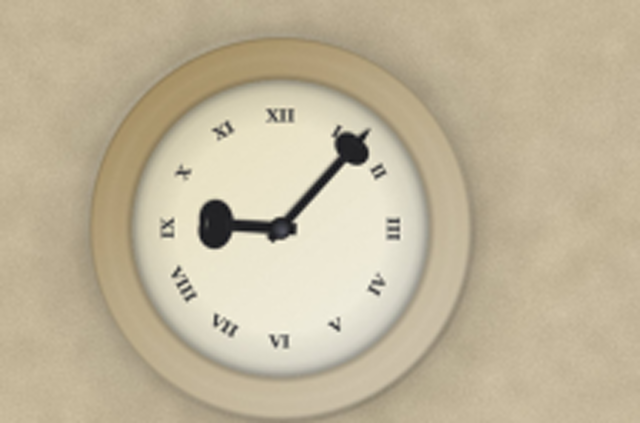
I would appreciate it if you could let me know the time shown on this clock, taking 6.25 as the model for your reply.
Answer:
9.07
